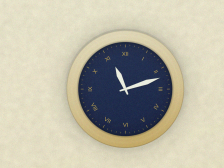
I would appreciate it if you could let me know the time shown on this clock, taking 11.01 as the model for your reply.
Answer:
11.12
